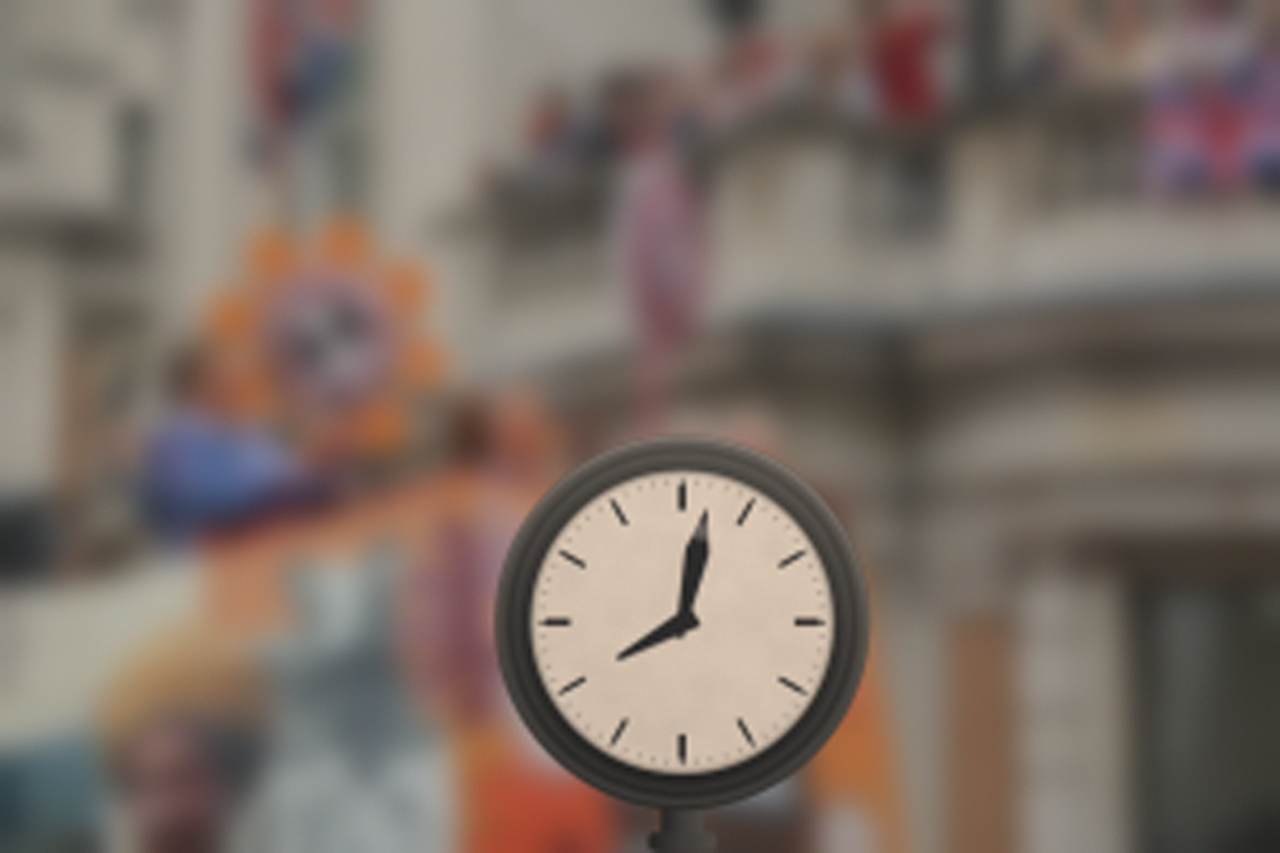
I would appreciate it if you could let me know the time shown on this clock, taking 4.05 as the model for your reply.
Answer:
8.02
